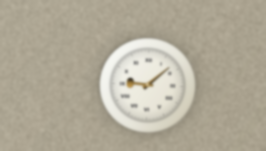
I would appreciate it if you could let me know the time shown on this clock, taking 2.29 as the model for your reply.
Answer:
9.08
